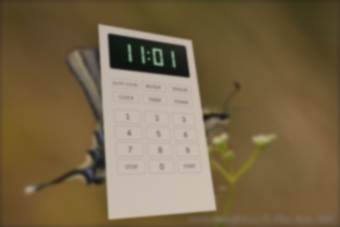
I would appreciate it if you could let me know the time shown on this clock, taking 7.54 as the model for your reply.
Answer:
11.01
